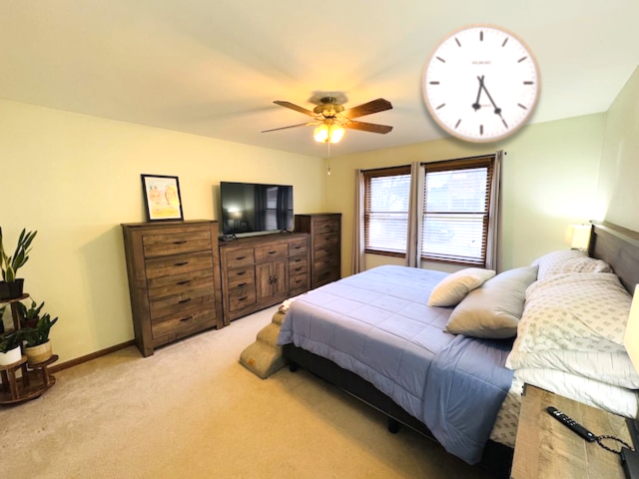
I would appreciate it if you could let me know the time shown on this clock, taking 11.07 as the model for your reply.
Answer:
6.25
